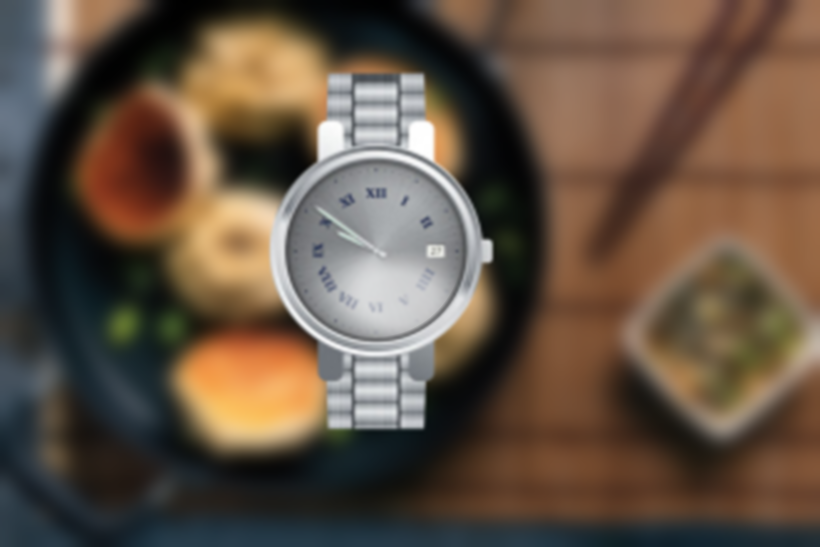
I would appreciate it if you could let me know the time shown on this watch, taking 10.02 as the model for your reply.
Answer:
9.51
